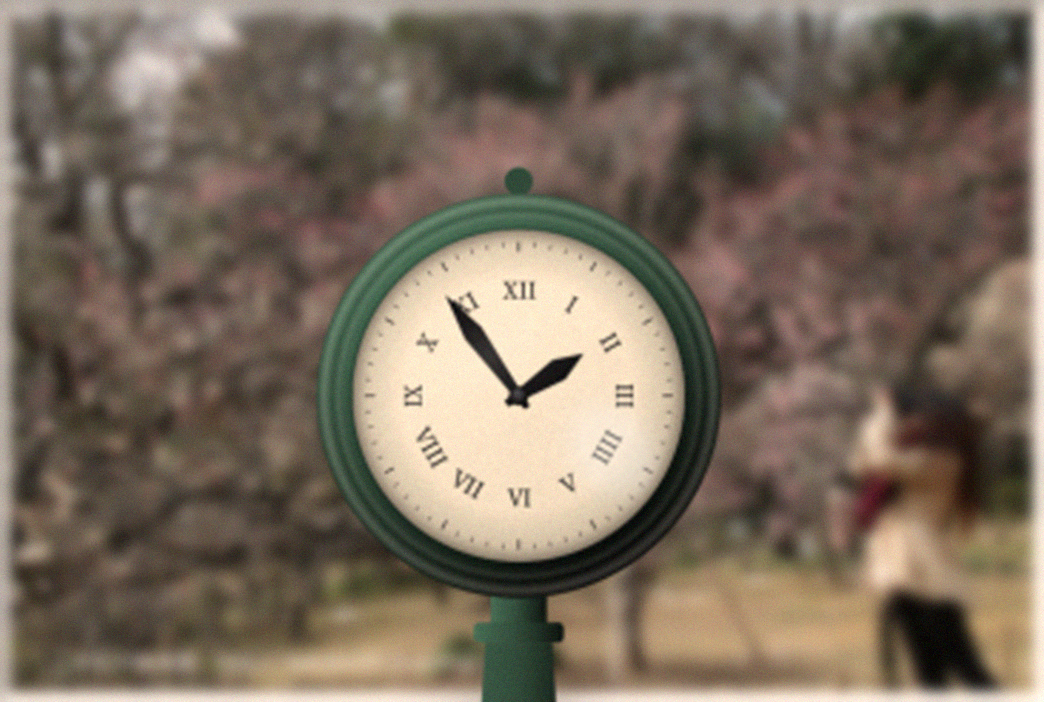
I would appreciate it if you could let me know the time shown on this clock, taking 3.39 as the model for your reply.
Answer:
1.54
